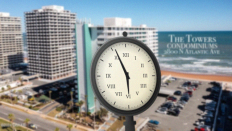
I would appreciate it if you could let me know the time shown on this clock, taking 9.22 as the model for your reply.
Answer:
5.56
